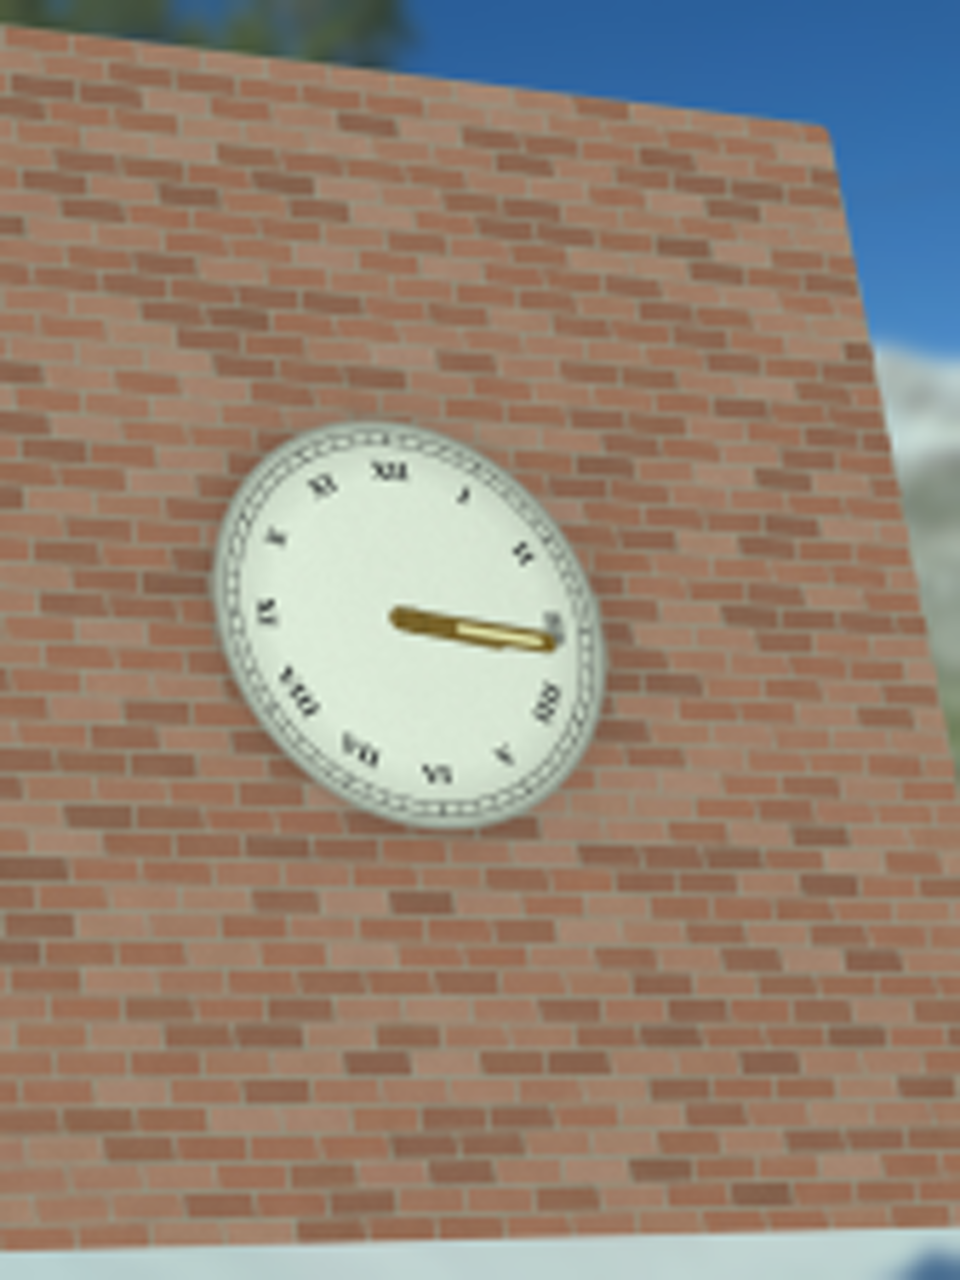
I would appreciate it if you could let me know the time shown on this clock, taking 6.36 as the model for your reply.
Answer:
3.16
